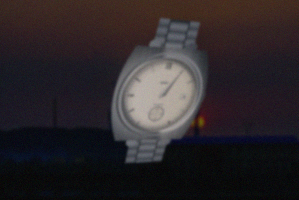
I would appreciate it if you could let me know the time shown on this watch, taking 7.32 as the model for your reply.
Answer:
1.05
